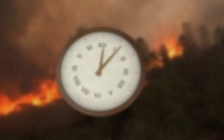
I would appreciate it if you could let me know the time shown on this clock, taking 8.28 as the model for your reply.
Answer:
12.06
